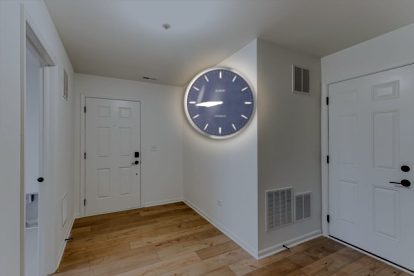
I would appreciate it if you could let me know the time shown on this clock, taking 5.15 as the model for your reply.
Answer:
8.44
